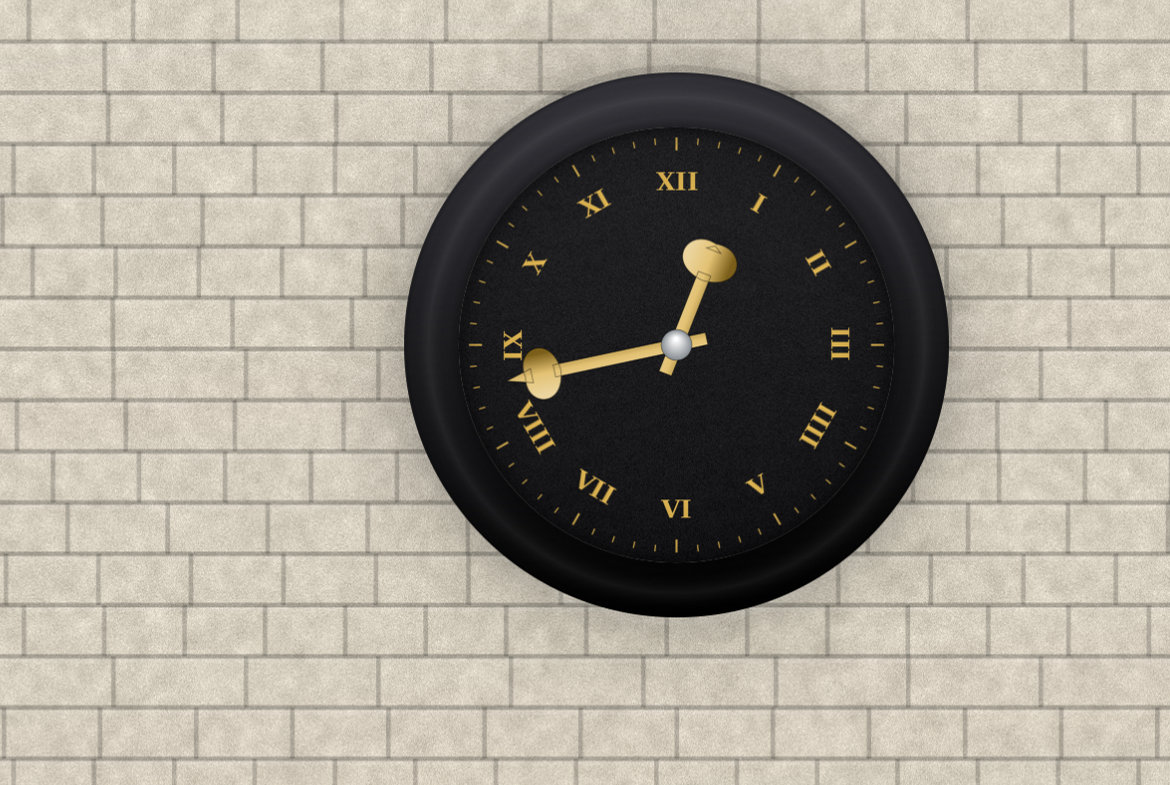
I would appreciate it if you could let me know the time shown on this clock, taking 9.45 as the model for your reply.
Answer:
12.43
